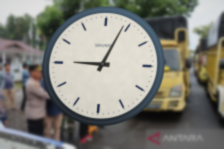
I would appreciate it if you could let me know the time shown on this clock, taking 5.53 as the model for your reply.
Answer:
9.04
